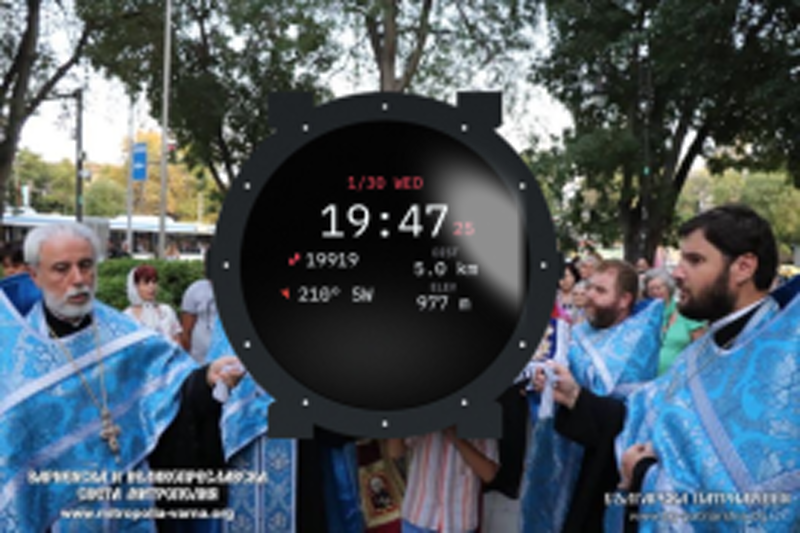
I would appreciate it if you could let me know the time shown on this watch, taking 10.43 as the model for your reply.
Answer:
19.47
